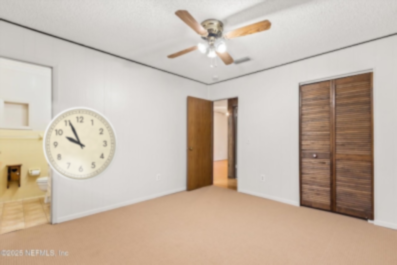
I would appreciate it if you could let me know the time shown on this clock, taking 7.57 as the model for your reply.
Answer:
9.56
